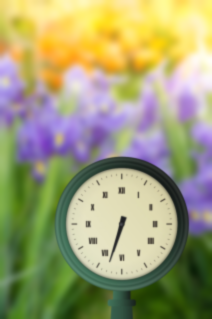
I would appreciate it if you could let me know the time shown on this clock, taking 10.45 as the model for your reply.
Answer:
6.33
